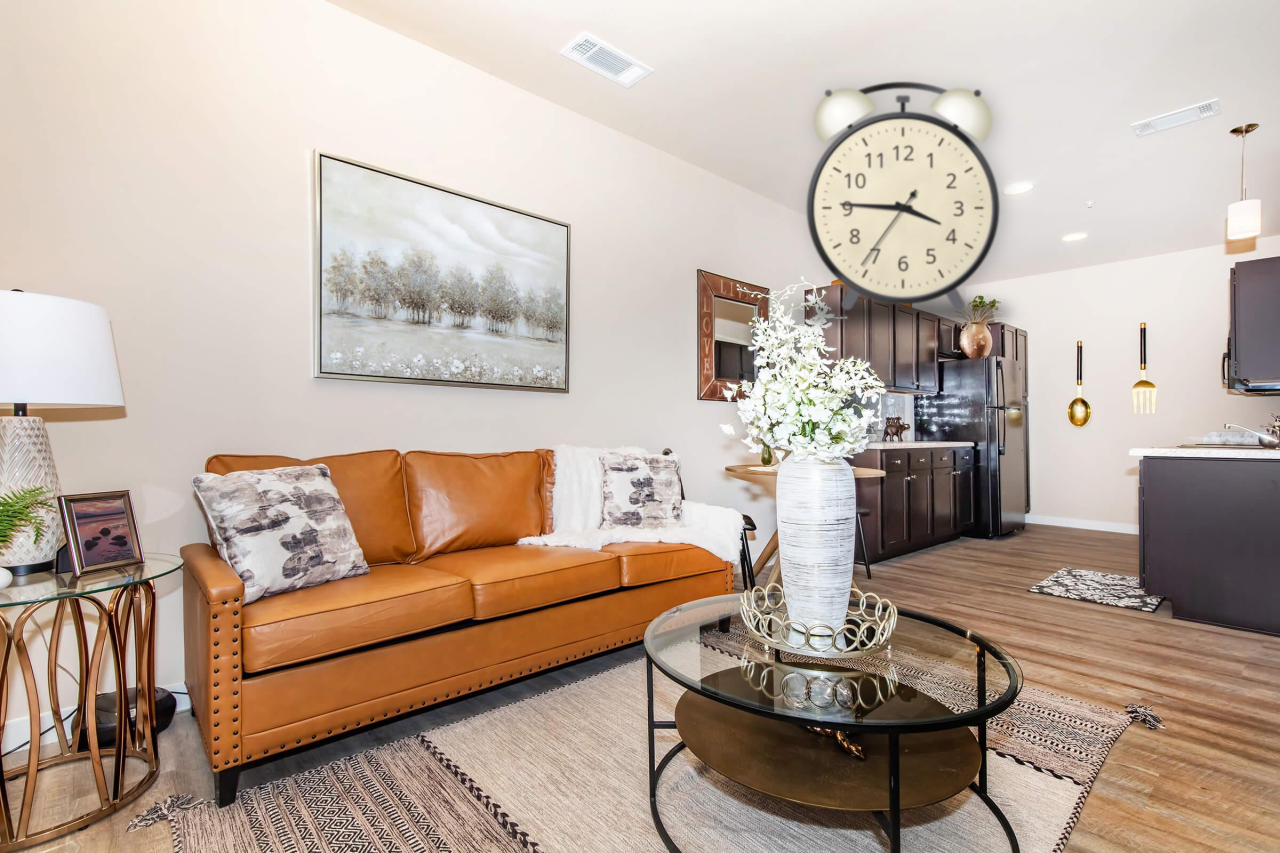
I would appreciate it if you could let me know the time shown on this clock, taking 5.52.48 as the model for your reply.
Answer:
3.45.36
